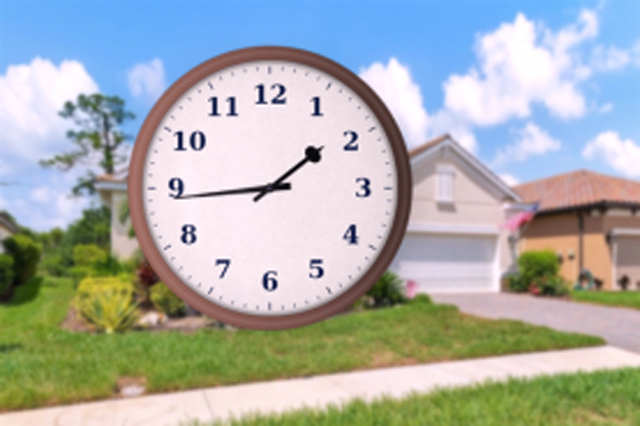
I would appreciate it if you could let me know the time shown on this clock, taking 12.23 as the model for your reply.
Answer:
1.44
